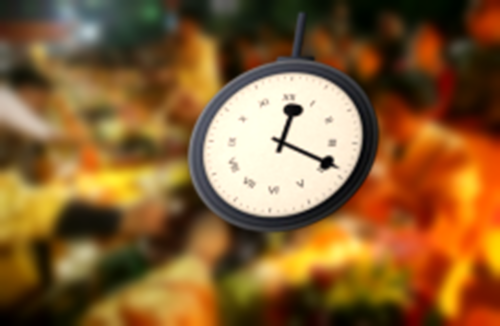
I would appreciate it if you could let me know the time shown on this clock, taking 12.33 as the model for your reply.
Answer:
12.19
